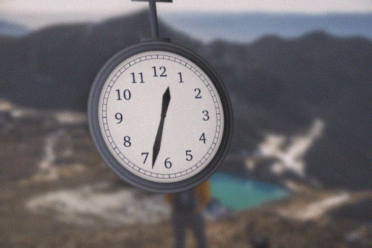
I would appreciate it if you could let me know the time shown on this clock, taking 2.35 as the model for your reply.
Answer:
12.33
